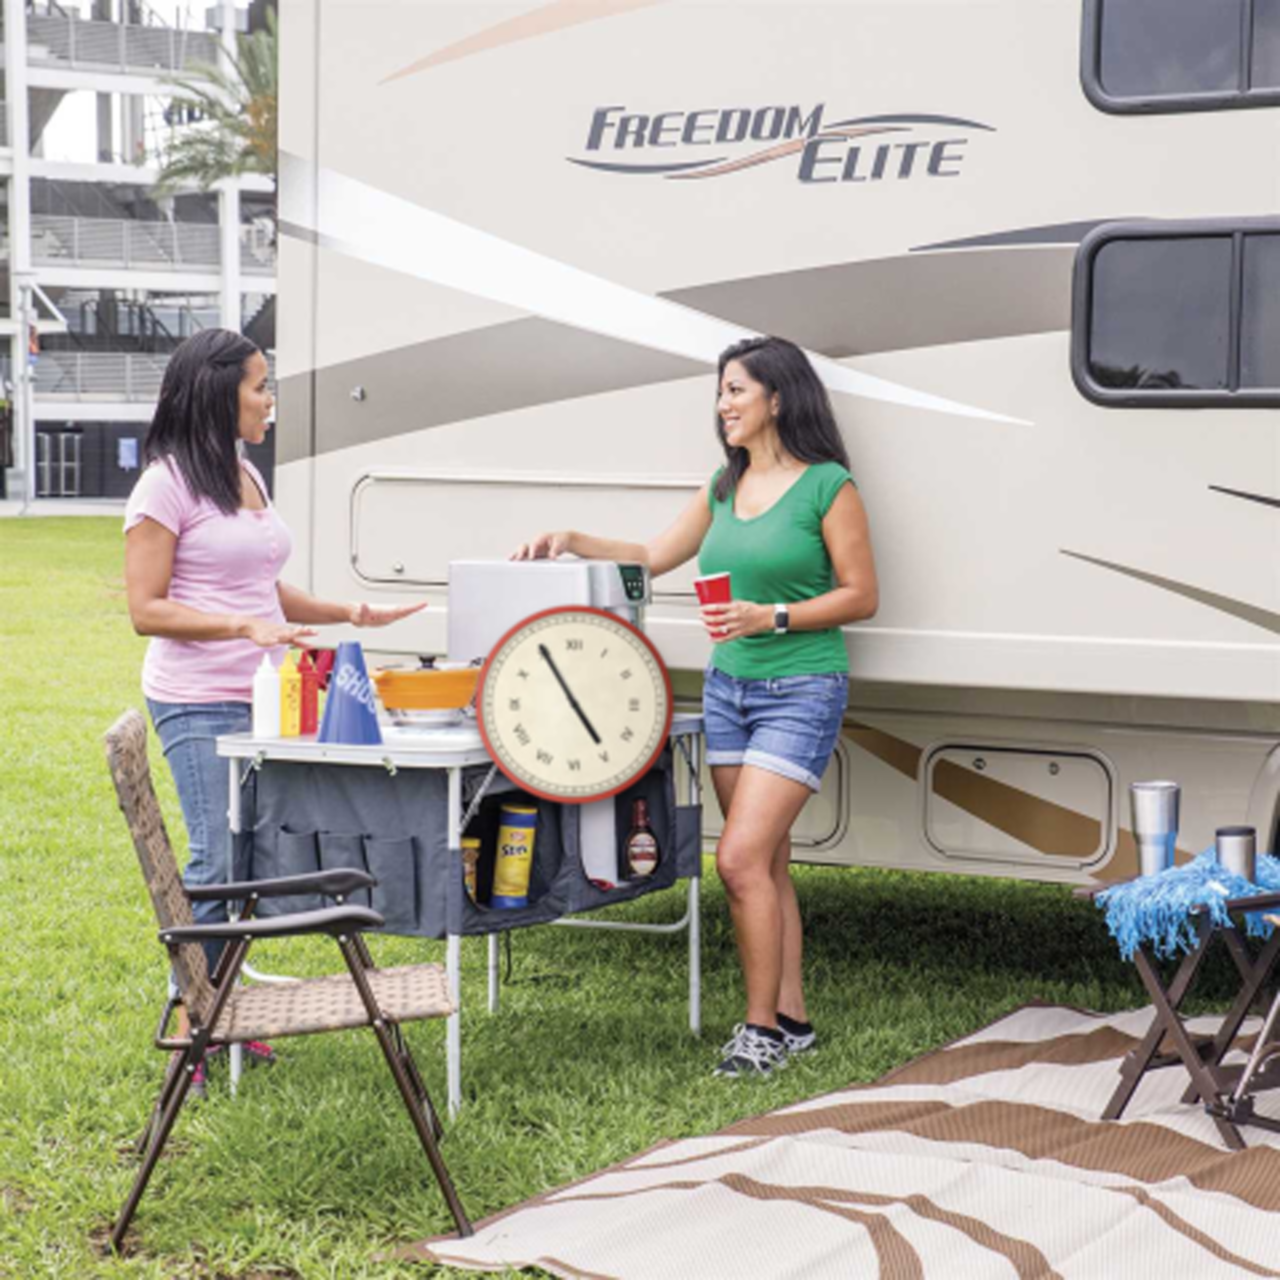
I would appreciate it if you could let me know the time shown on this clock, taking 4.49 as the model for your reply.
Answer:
4.55
